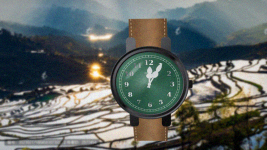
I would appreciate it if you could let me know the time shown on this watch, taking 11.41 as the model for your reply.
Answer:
12.05
